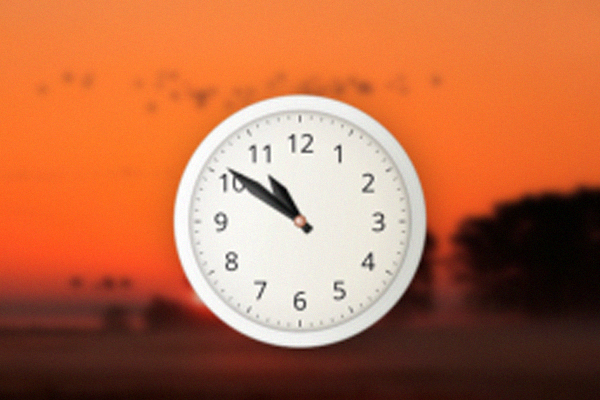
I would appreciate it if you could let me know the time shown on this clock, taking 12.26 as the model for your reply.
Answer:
10.51
